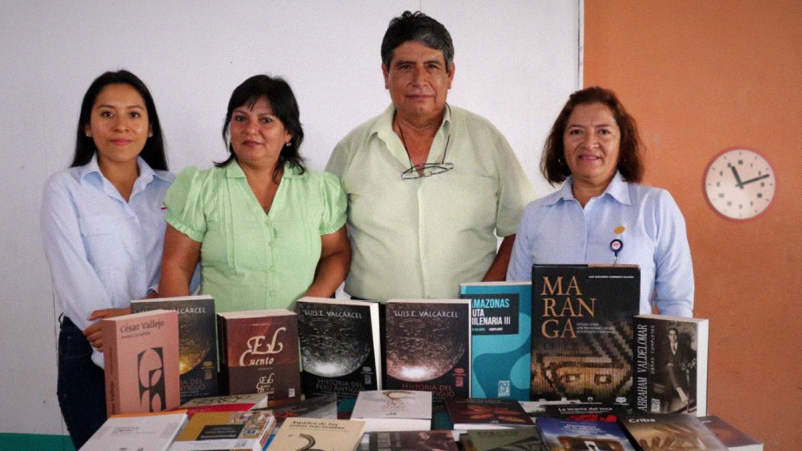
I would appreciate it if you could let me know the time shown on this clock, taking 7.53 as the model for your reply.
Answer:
11.12
